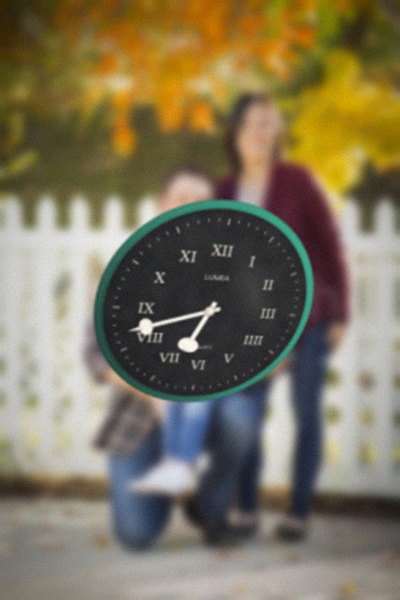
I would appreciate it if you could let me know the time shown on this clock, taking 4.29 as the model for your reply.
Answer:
6.42
